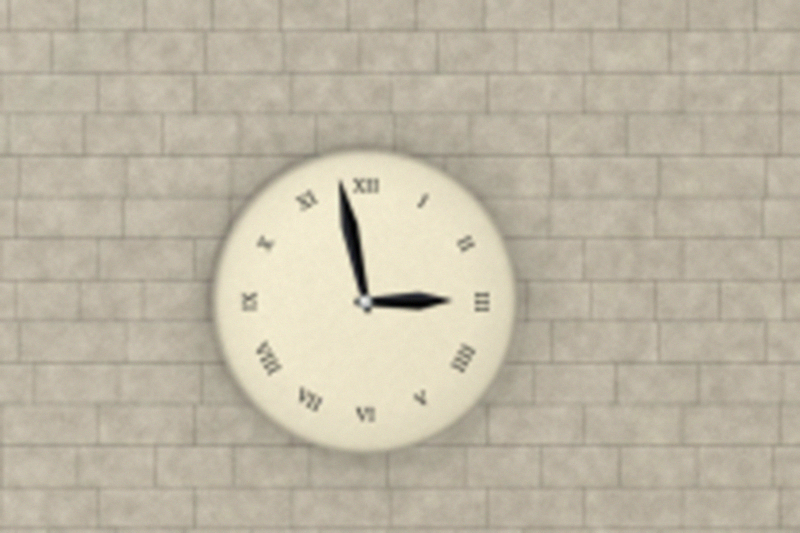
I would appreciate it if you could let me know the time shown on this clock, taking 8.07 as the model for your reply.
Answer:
2.58
